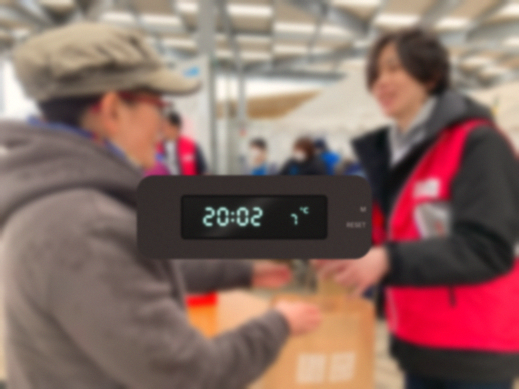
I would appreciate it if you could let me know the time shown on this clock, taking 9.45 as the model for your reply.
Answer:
20.02
